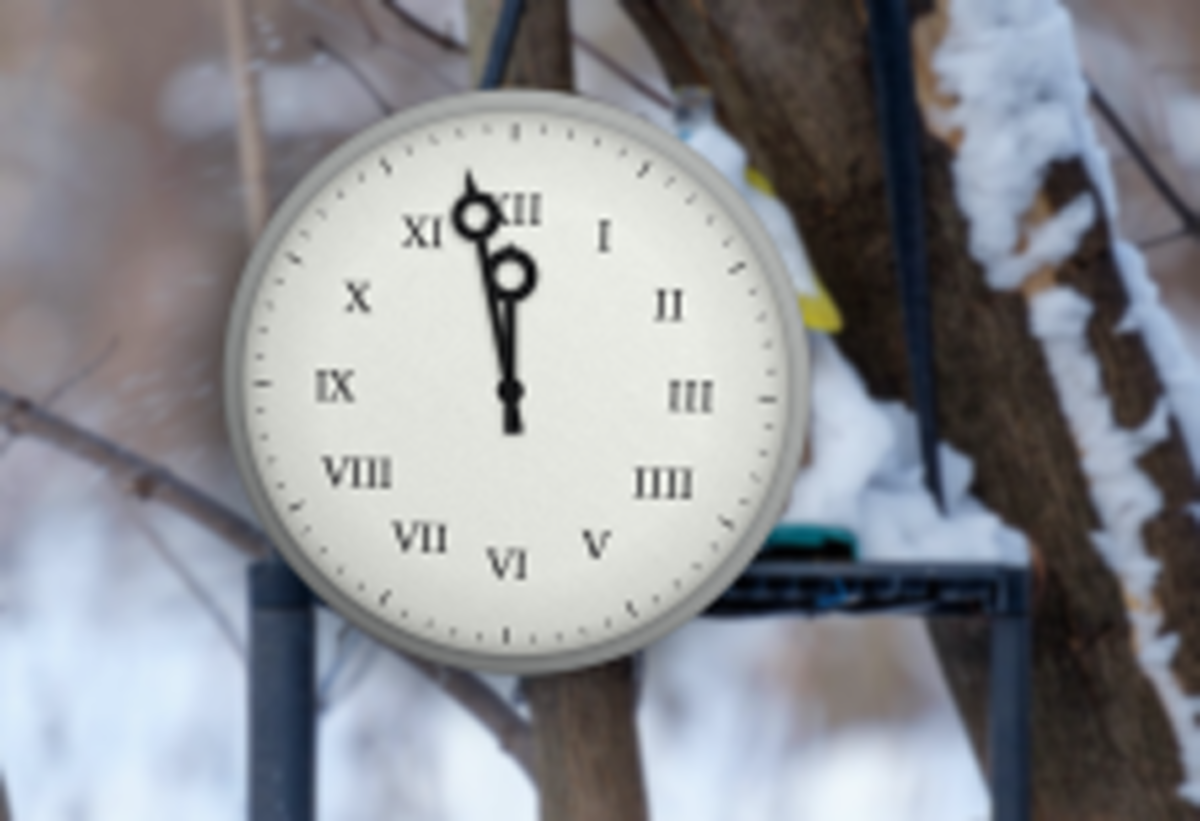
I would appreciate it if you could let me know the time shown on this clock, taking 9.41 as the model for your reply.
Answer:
11.58
